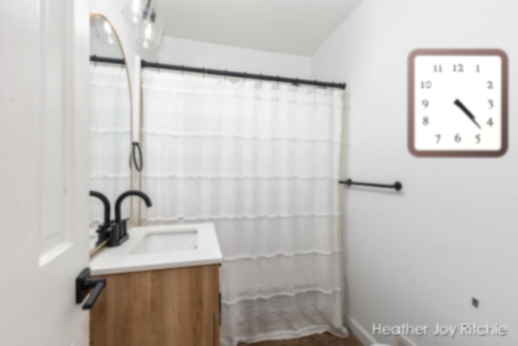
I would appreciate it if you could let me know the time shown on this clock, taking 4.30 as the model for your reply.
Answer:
4.23
